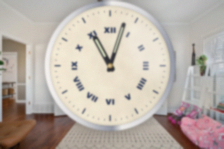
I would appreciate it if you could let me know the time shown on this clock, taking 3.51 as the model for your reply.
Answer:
11.03
